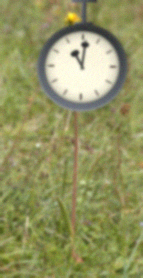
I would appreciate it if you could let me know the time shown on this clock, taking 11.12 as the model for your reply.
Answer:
11.01
